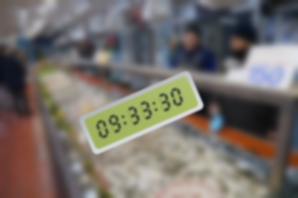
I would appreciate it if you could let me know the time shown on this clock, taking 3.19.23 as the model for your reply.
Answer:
9.33.30
